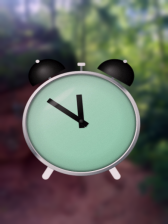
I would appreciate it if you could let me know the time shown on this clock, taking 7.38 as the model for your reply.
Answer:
11.51
